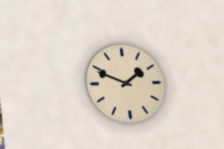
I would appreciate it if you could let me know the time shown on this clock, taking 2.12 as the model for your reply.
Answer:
1.49
